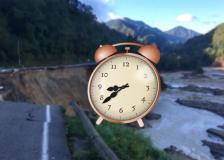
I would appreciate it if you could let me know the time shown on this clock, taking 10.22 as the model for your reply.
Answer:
8.38
